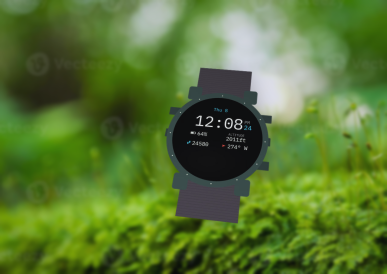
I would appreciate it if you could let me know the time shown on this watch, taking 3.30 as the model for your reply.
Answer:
12.08
